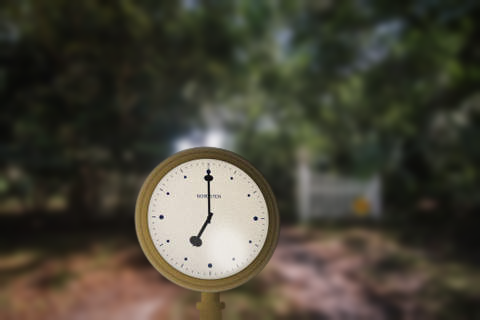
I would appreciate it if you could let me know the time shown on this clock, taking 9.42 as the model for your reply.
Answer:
7.00
